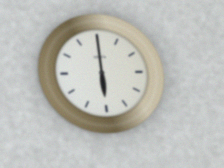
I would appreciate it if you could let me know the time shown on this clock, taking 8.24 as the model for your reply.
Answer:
6.00
